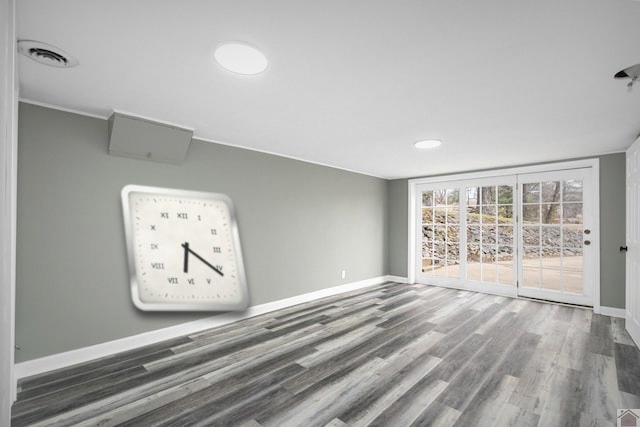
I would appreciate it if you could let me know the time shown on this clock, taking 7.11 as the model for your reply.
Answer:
6.21
